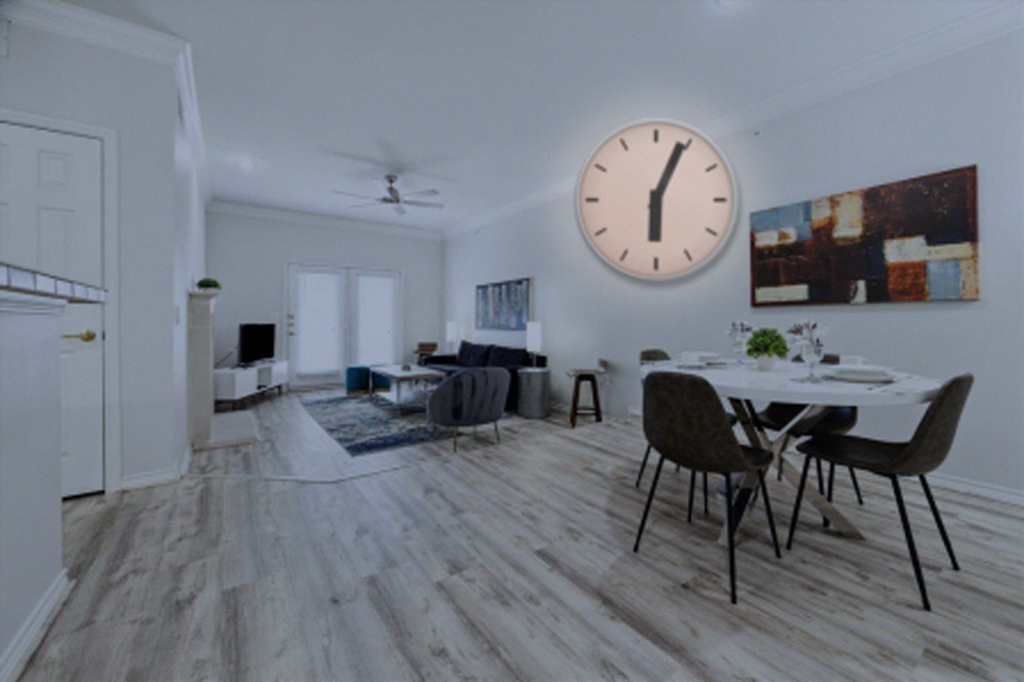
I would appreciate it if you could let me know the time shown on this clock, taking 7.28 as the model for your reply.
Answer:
6.04
